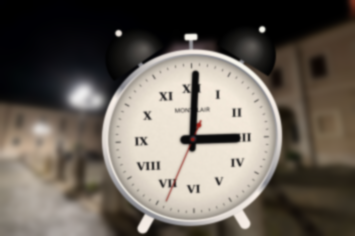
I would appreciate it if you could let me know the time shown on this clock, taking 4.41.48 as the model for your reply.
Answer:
3.00.34
